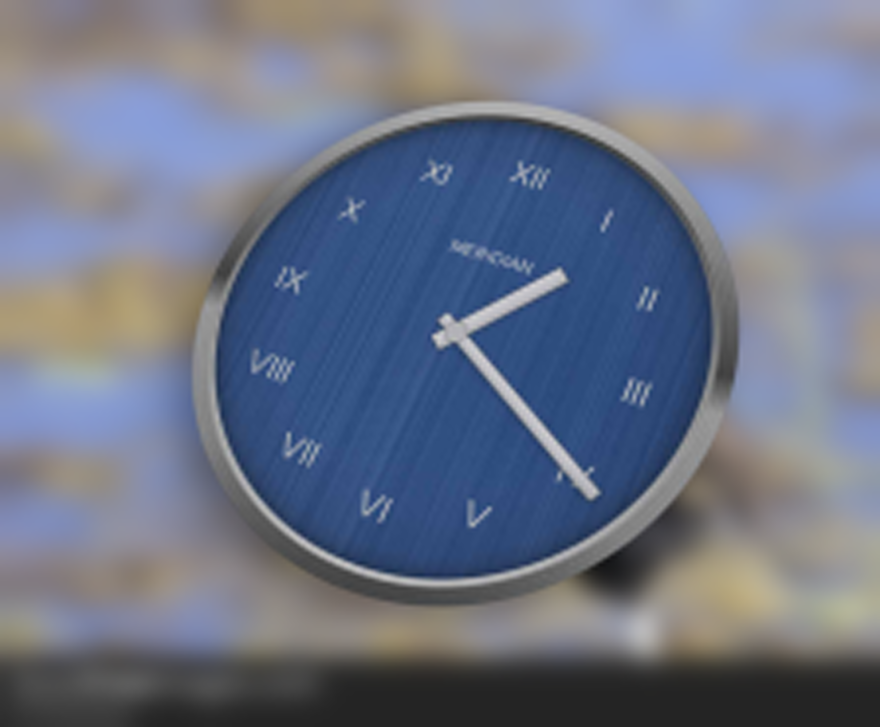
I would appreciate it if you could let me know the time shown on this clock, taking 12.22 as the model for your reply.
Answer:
1.20
